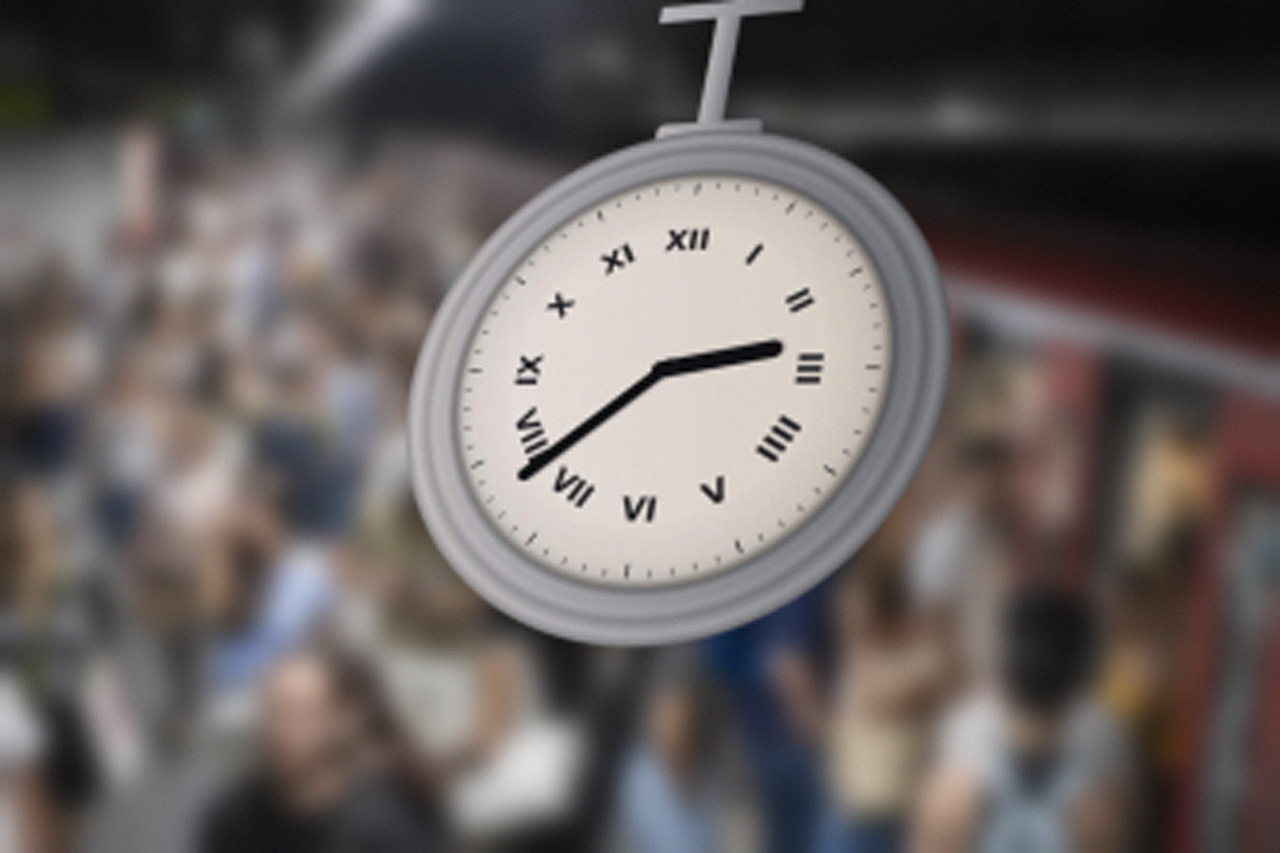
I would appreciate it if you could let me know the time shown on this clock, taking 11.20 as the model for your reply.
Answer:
2.38
